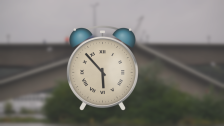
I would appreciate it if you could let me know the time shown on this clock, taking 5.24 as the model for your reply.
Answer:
5.53
